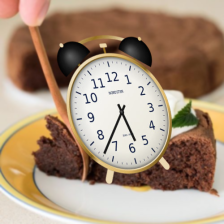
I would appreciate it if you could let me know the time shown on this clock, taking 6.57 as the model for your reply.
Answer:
5.37
